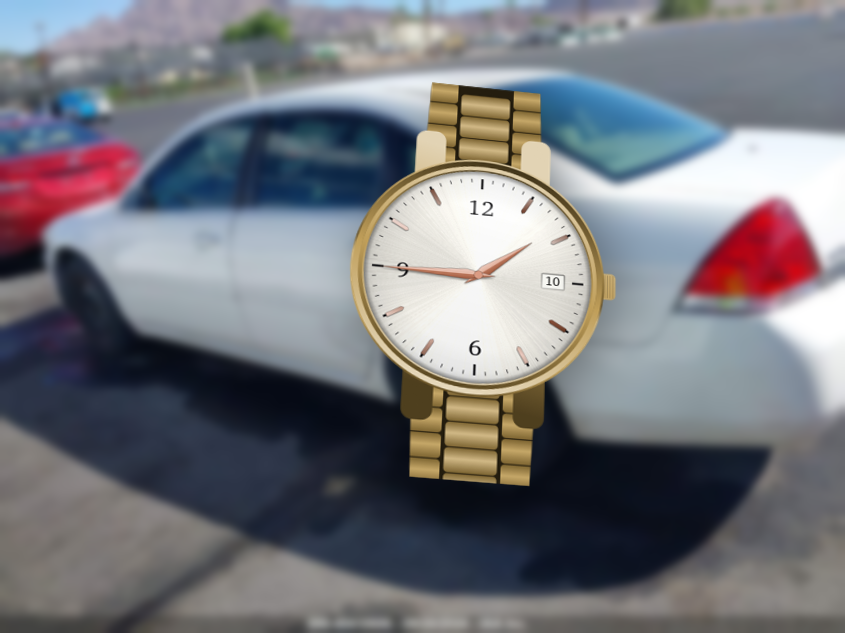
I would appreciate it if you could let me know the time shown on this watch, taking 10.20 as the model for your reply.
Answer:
1.45
